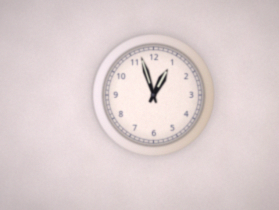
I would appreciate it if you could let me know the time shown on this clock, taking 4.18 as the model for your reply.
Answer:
12.57
